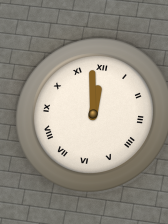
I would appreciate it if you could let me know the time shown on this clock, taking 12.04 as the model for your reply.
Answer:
11.58
